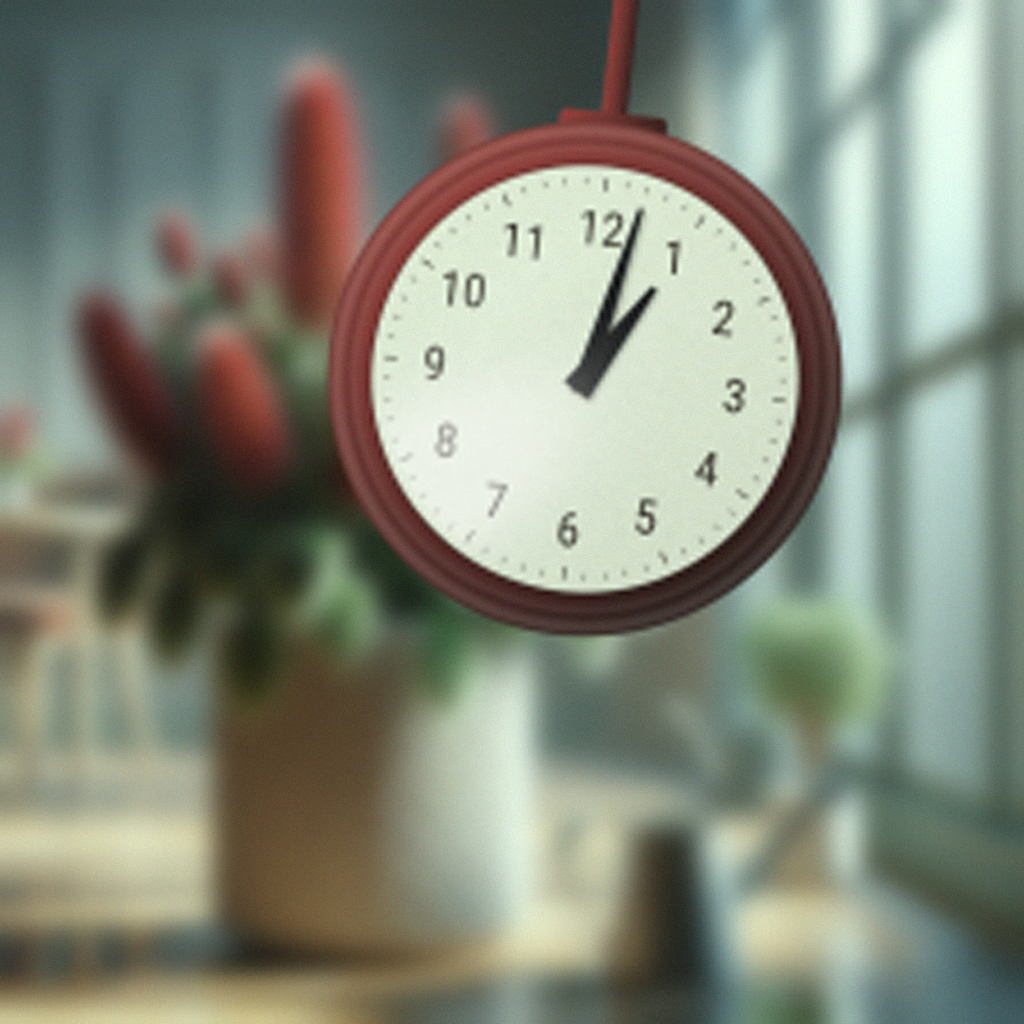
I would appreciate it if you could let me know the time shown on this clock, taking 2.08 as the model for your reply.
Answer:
1.02
